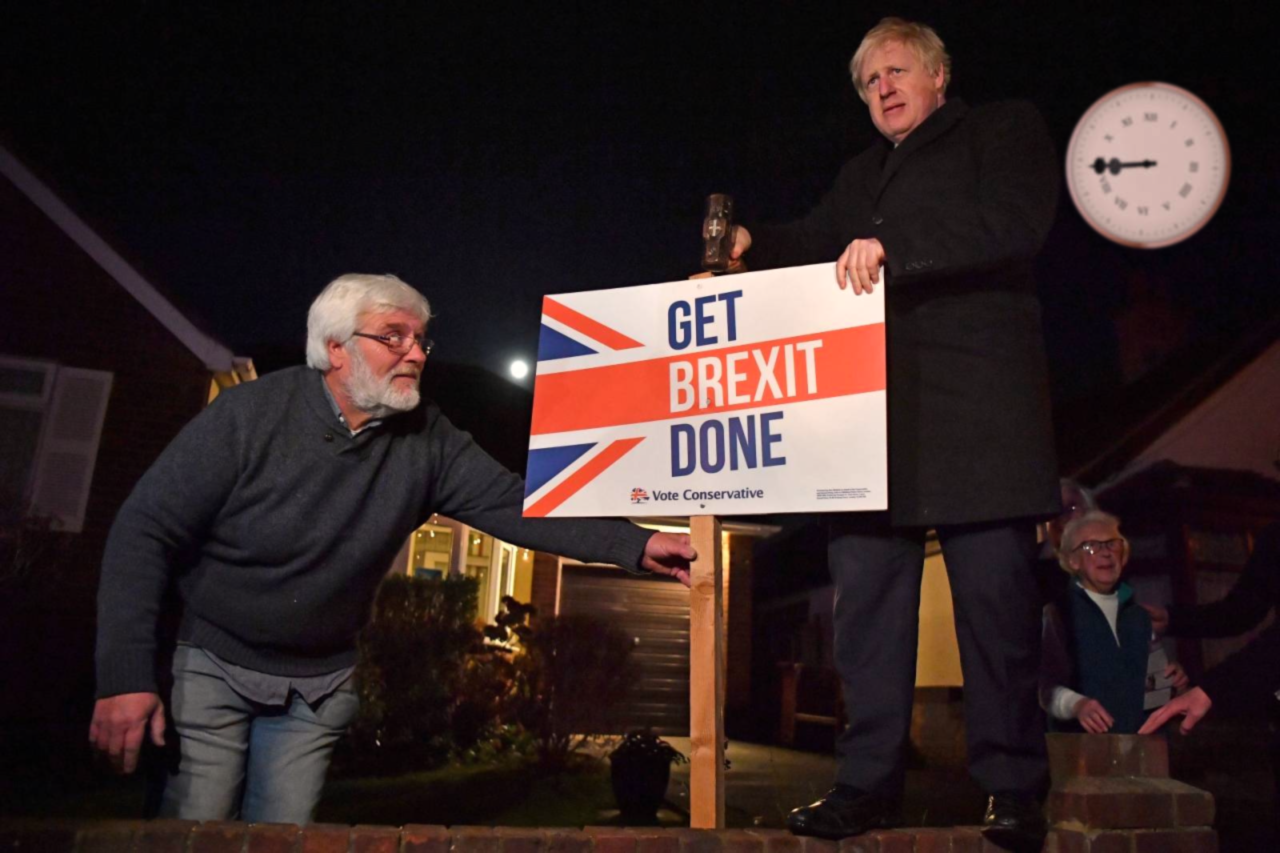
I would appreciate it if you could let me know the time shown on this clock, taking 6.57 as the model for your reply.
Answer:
8.44
